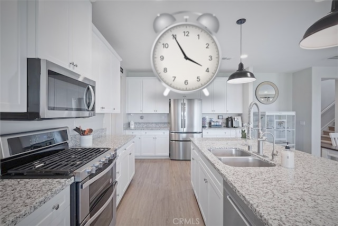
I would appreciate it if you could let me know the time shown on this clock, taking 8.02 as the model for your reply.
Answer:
3.55
